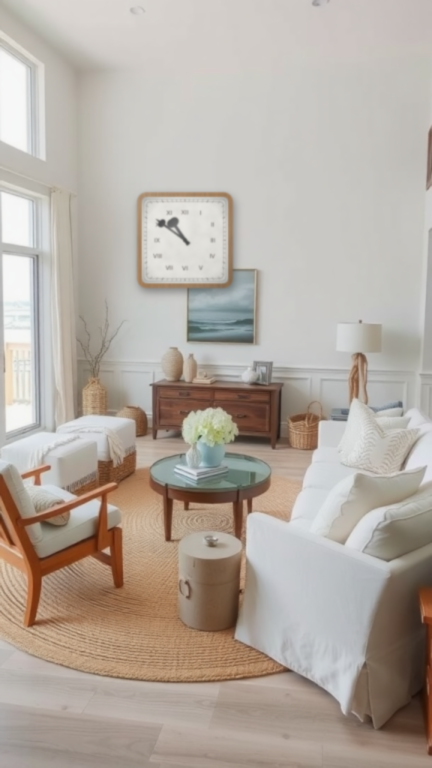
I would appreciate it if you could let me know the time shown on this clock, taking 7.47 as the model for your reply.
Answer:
10.51
